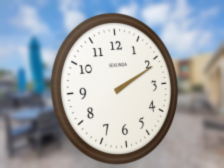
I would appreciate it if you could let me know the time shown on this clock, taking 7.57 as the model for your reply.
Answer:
2.11
